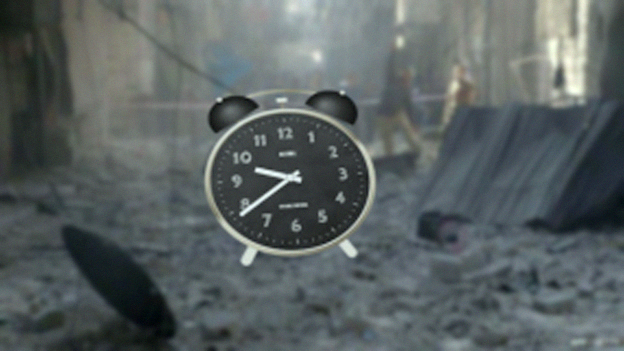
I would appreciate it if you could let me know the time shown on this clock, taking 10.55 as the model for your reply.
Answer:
9.39
